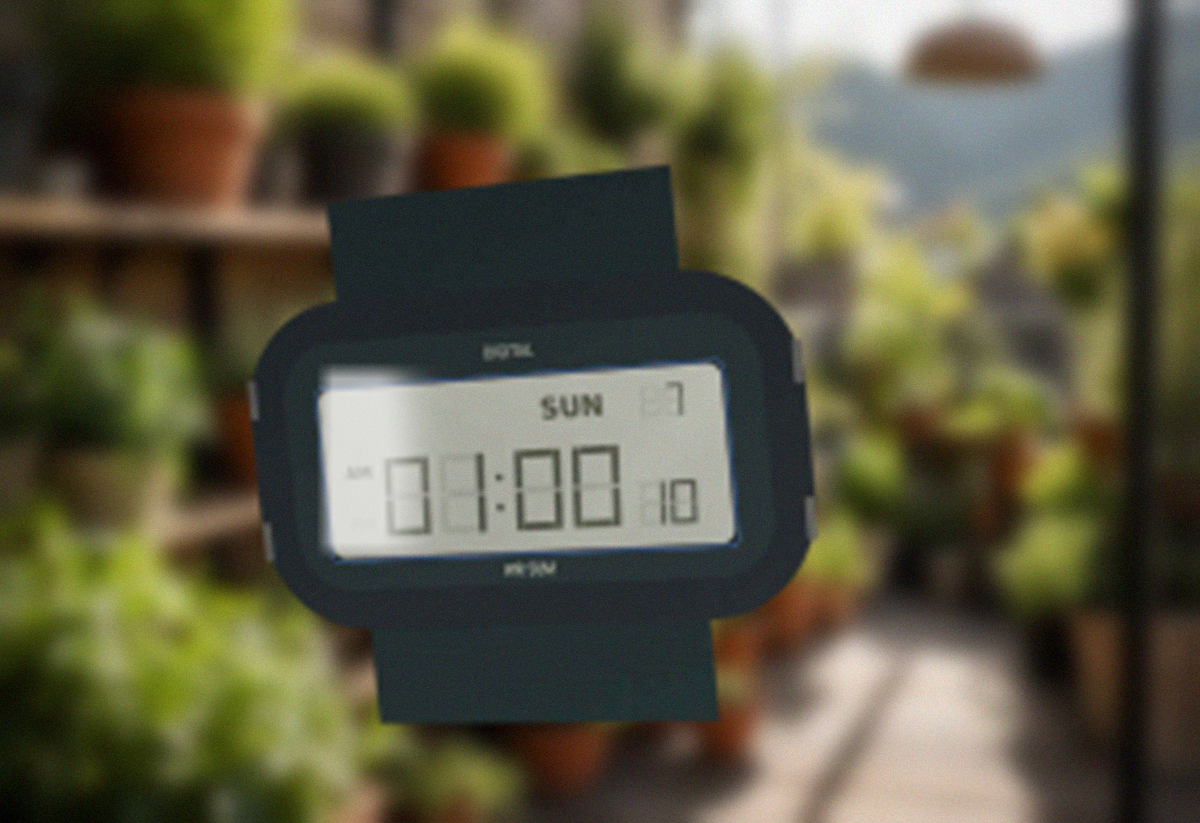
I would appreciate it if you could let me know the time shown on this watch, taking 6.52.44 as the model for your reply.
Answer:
1.00.10
